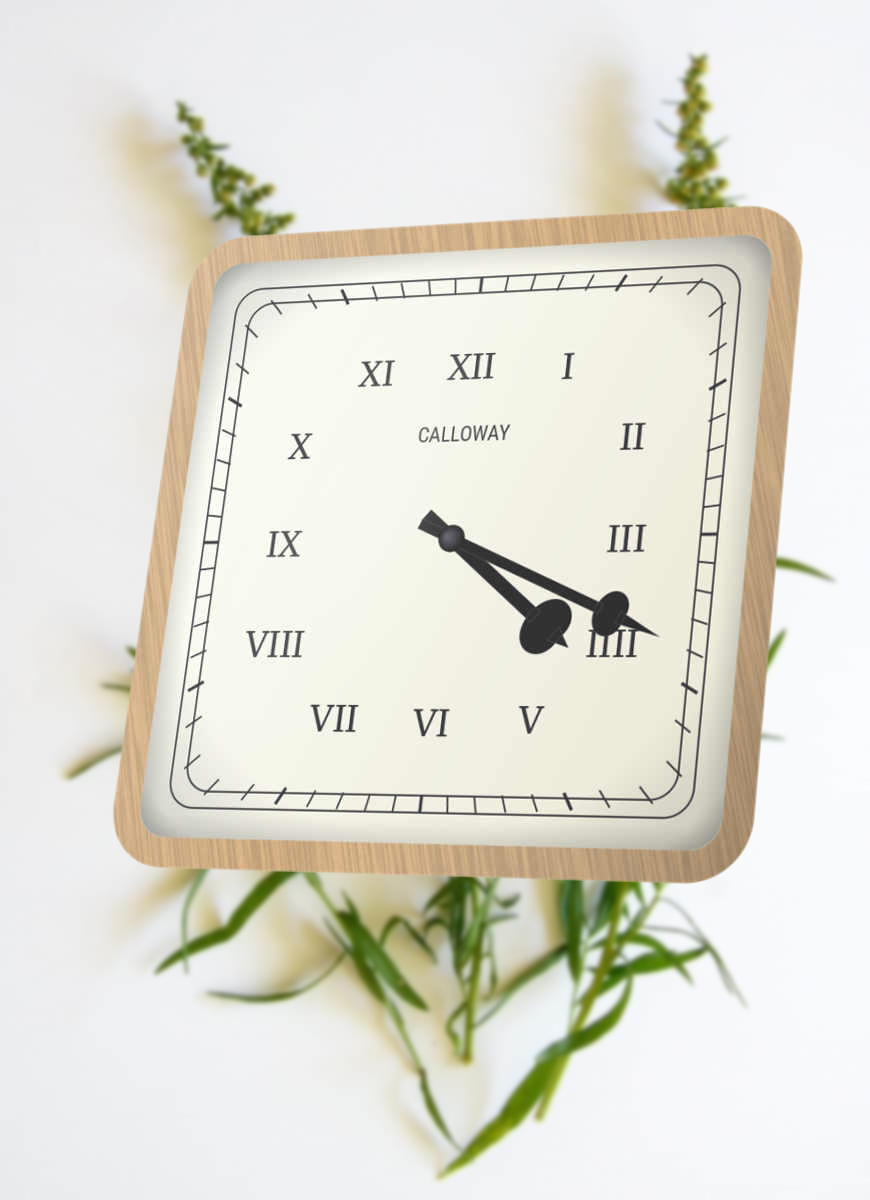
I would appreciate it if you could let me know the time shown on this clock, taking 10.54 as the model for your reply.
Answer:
4.19
